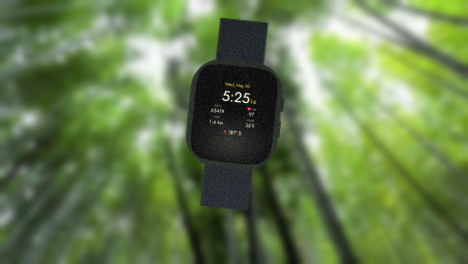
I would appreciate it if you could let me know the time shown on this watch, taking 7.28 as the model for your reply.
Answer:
5.25
